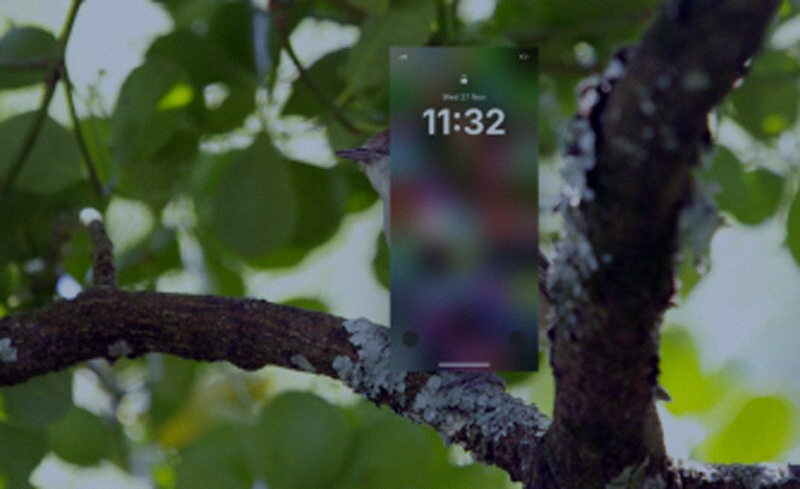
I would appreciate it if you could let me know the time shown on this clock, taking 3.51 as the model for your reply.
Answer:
11.32
